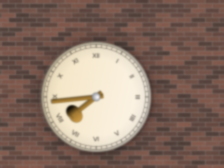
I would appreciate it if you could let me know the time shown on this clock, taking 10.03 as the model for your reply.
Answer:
7.44
